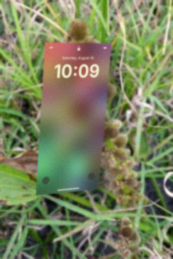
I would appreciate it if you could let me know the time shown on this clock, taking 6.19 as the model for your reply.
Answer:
10.09
